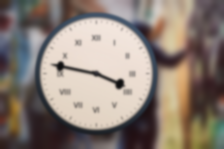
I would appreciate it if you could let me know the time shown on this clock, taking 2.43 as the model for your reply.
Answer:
3.47
